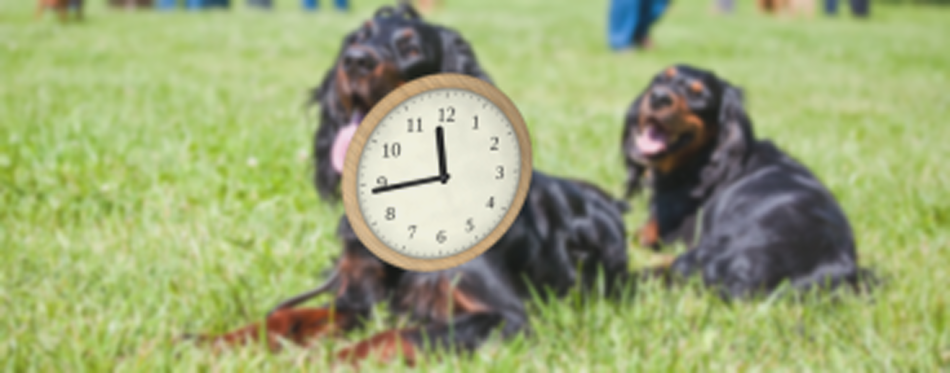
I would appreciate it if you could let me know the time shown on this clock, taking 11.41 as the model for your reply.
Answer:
11.44
